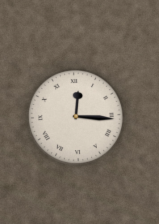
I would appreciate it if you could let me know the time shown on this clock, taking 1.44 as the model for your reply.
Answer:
12.16
